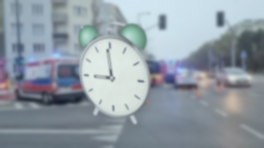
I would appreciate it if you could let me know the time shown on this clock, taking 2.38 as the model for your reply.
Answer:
8.59
